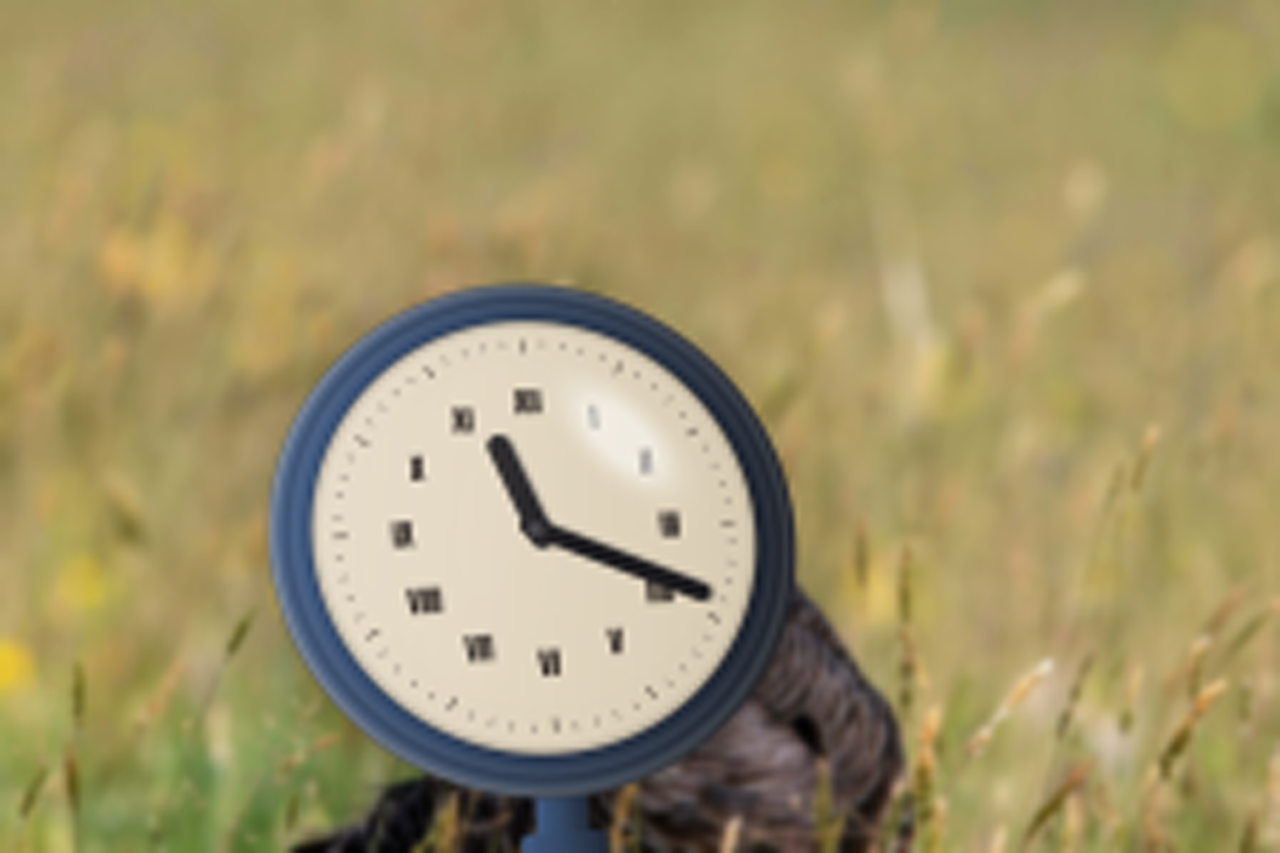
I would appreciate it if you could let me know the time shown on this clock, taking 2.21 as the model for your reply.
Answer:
11.19
